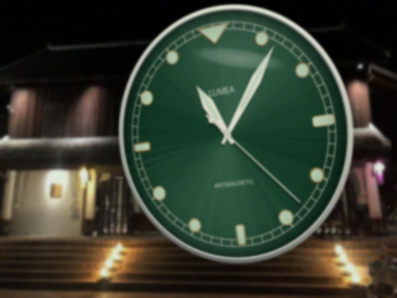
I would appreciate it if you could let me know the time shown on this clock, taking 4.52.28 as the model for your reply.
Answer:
11.06.23
